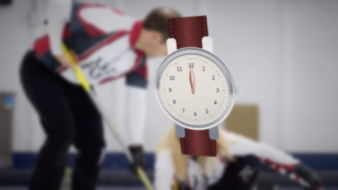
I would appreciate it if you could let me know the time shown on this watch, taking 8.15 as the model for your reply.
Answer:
12.00
